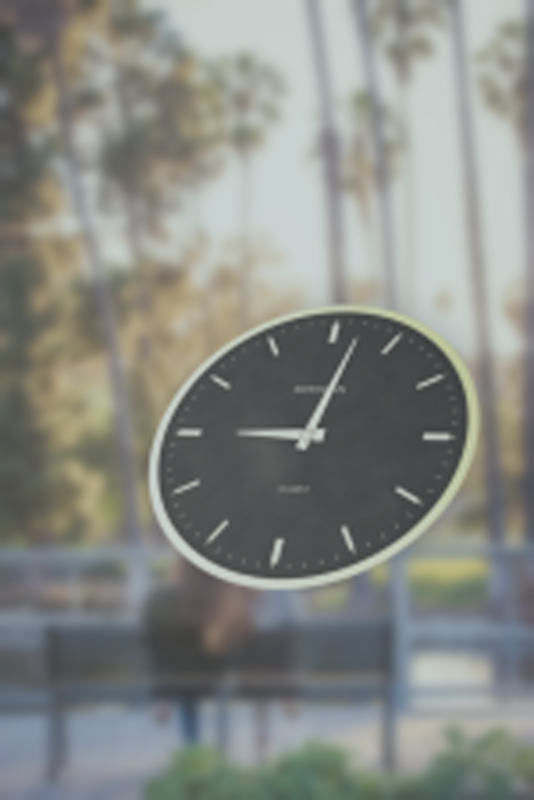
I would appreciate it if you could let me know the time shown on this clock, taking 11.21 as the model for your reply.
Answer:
9.02
